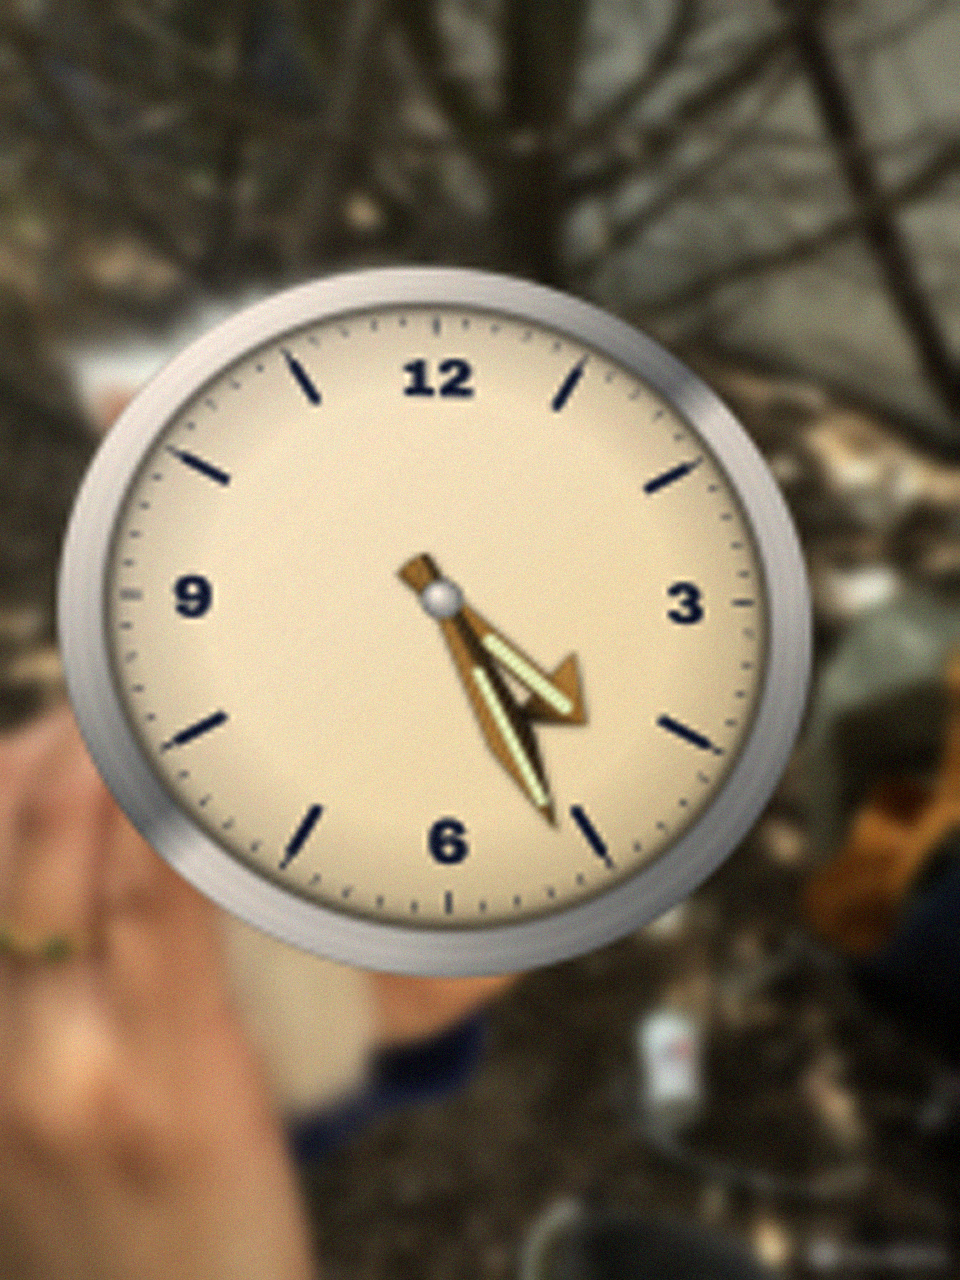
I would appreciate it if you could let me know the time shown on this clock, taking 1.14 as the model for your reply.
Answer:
4.26
